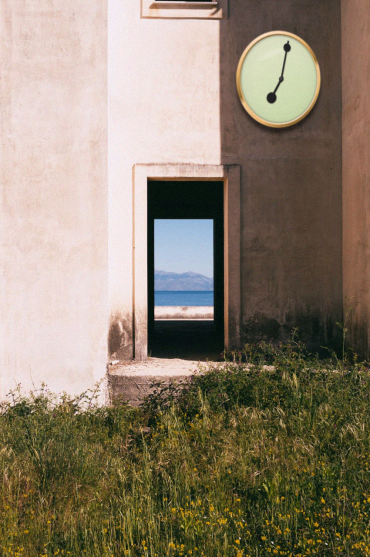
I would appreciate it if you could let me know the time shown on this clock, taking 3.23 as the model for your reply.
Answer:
7.02
